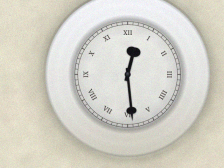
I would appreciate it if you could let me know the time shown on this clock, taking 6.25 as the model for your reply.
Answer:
12.29
